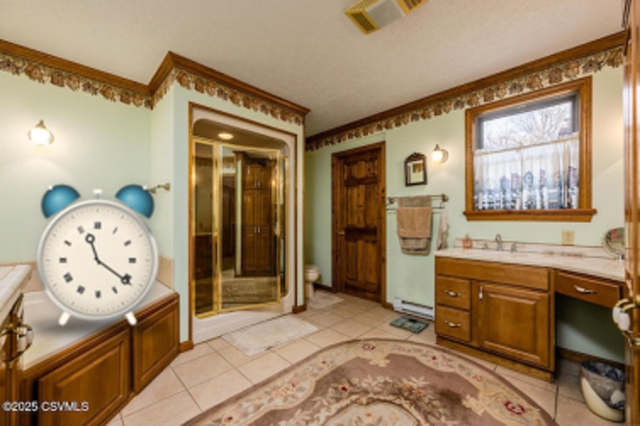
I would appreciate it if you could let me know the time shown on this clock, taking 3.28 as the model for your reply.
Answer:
11.21
